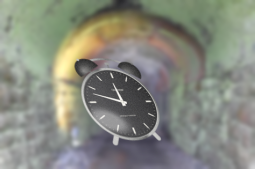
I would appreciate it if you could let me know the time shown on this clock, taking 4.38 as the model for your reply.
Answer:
11.48
